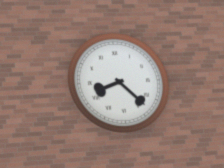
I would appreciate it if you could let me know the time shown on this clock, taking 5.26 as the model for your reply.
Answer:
8.23
